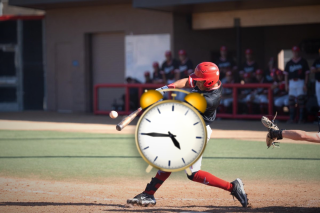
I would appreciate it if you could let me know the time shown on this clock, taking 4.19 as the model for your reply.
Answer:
4.45
